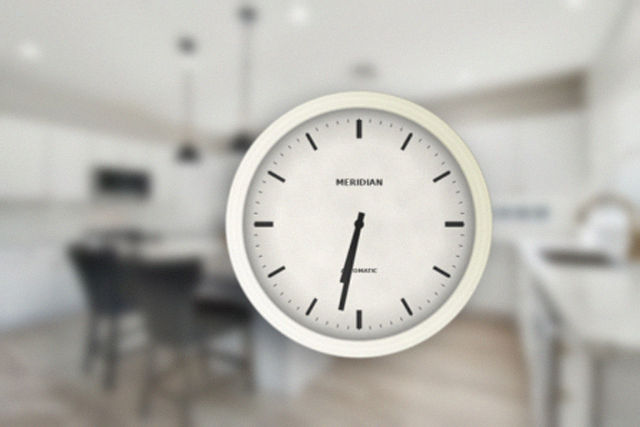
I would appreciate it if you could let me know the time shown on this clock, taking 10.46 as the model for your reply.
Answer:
6.32
